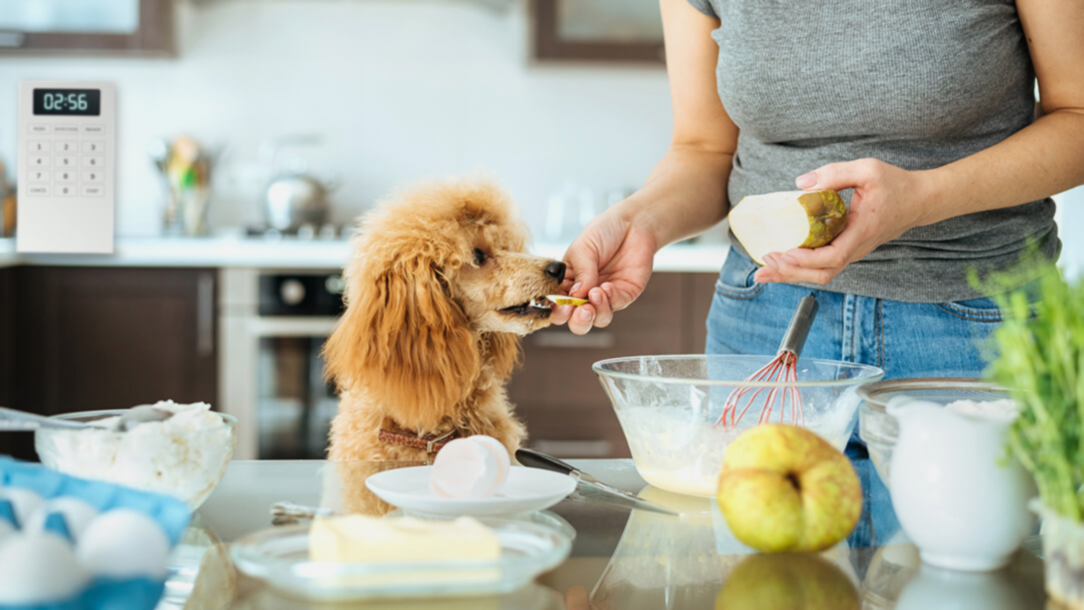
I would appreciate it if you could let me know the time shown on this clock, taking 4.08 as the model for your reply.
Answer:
2.56
